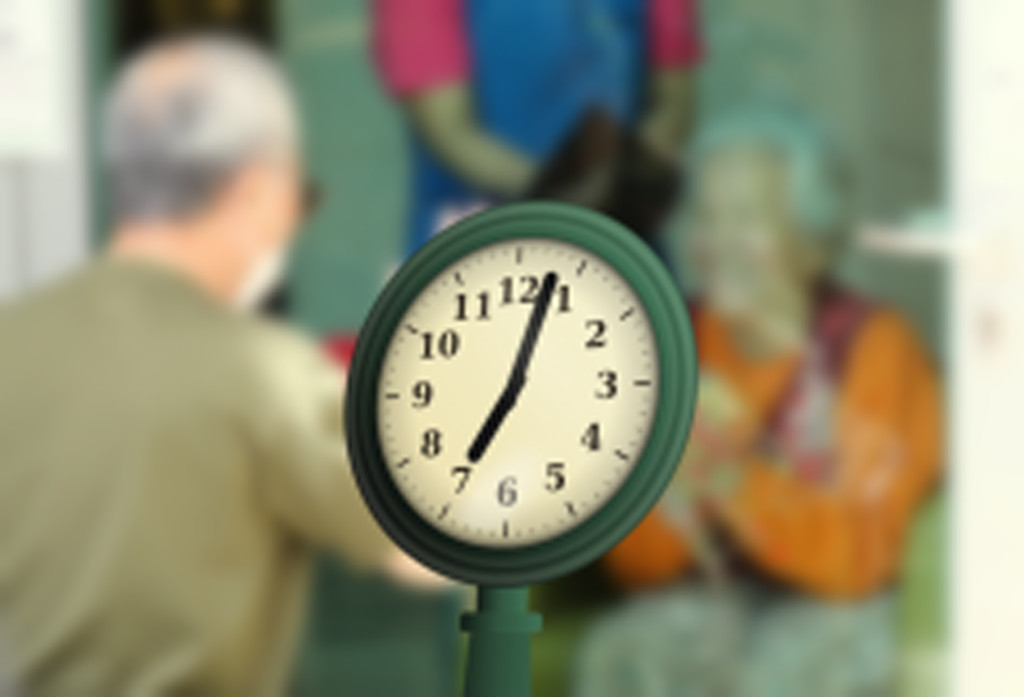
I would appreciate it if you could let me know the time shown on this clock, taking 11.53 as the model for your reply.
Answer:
7.03
